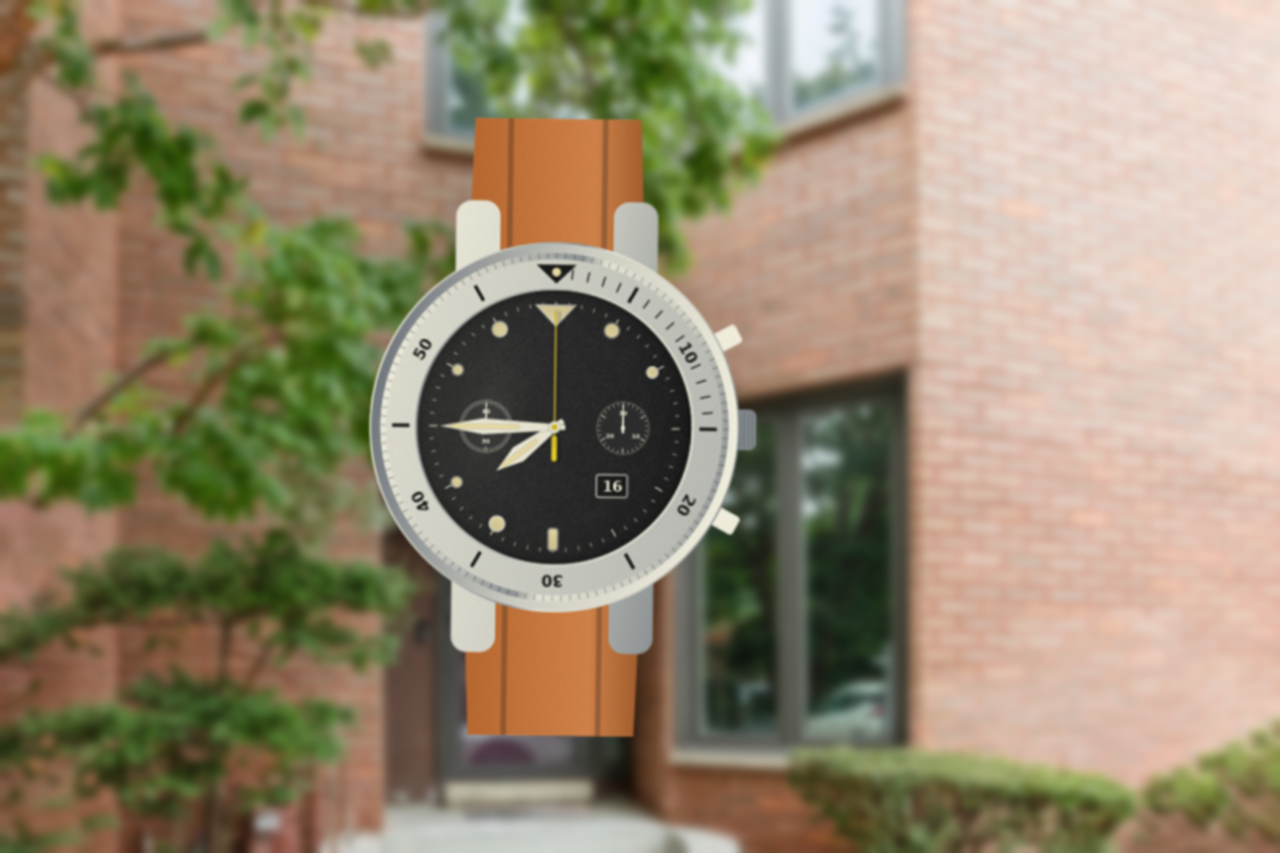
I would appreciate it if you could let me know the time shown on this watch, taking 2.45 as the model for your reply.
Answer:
7.45
